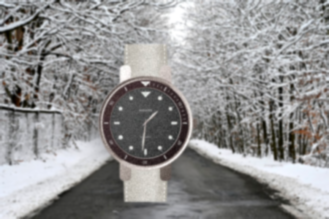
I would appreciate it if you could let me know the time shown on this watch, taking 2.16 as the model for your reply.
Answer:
1.31
